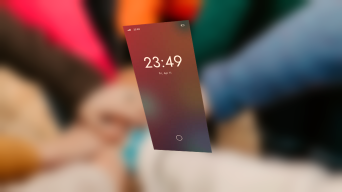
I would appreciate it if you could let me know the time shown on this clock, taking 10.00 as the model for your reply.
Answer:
23.49
